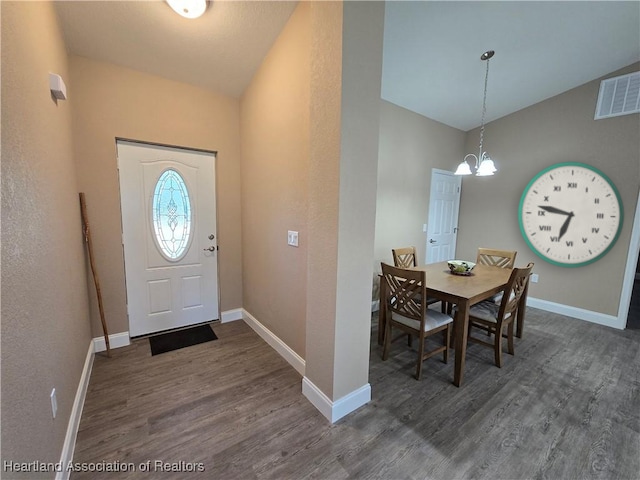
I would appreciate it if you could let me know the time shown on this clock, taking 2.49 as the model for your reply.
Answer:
6.47
